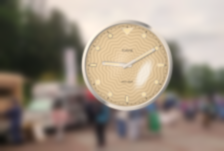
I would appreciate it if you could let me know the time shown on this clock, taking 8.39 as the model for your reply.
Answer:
9.10
